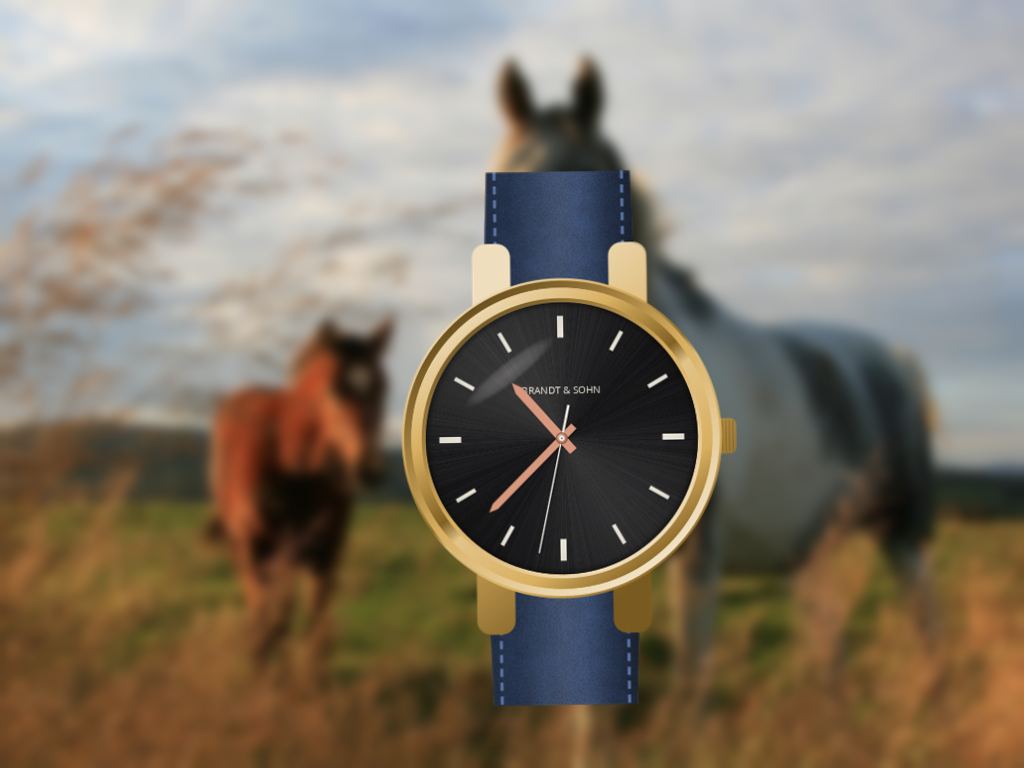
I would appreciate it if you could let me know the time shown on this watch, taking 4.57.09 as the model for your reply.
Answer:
10.37.32
